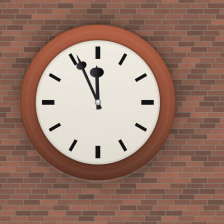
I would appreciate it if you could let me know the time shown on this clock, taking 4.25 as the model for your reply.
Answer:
11.56
